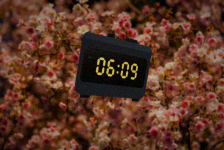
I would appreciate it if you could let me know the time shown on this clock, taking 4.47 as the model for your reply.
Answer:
6.09
